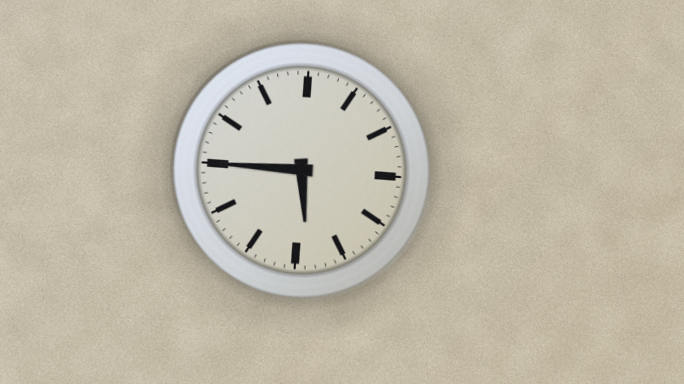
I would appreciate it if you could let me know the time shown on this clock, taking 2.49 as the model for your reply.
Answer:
5.45
